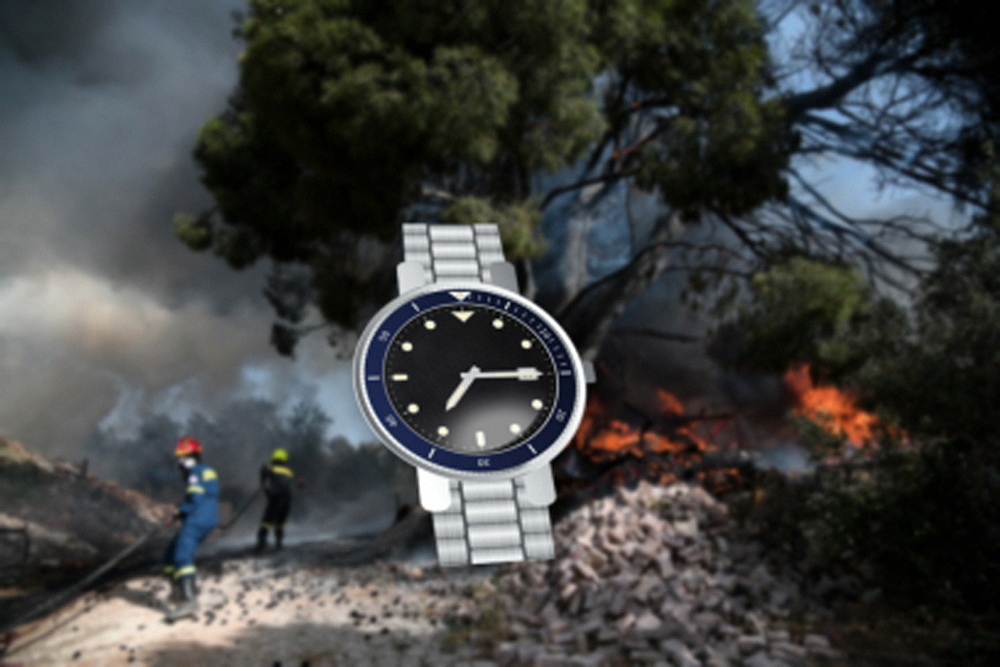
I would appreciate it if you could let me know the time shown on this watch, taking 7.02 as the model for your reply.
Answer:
7.15
